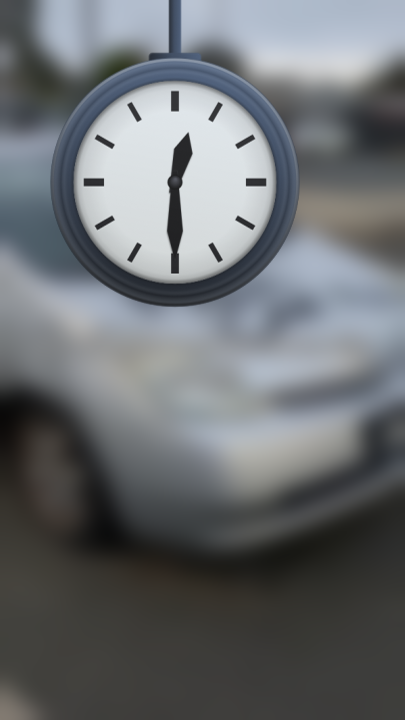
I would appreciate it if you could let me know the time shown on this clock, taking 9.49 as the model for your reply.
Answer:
12.30
